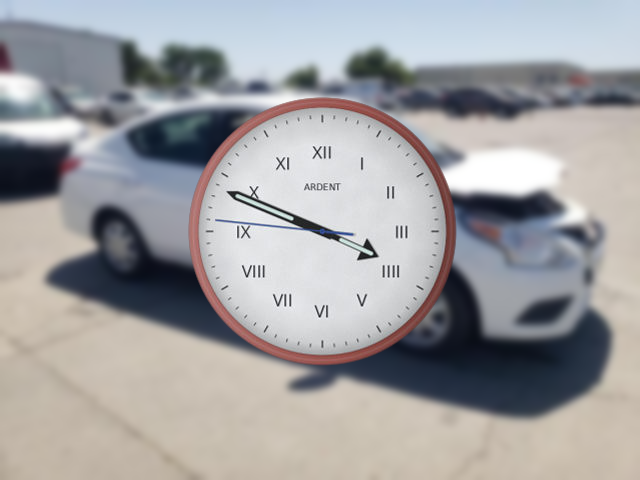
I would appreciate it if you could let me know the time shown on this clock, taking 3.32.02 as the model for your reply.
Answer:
3.48.46
